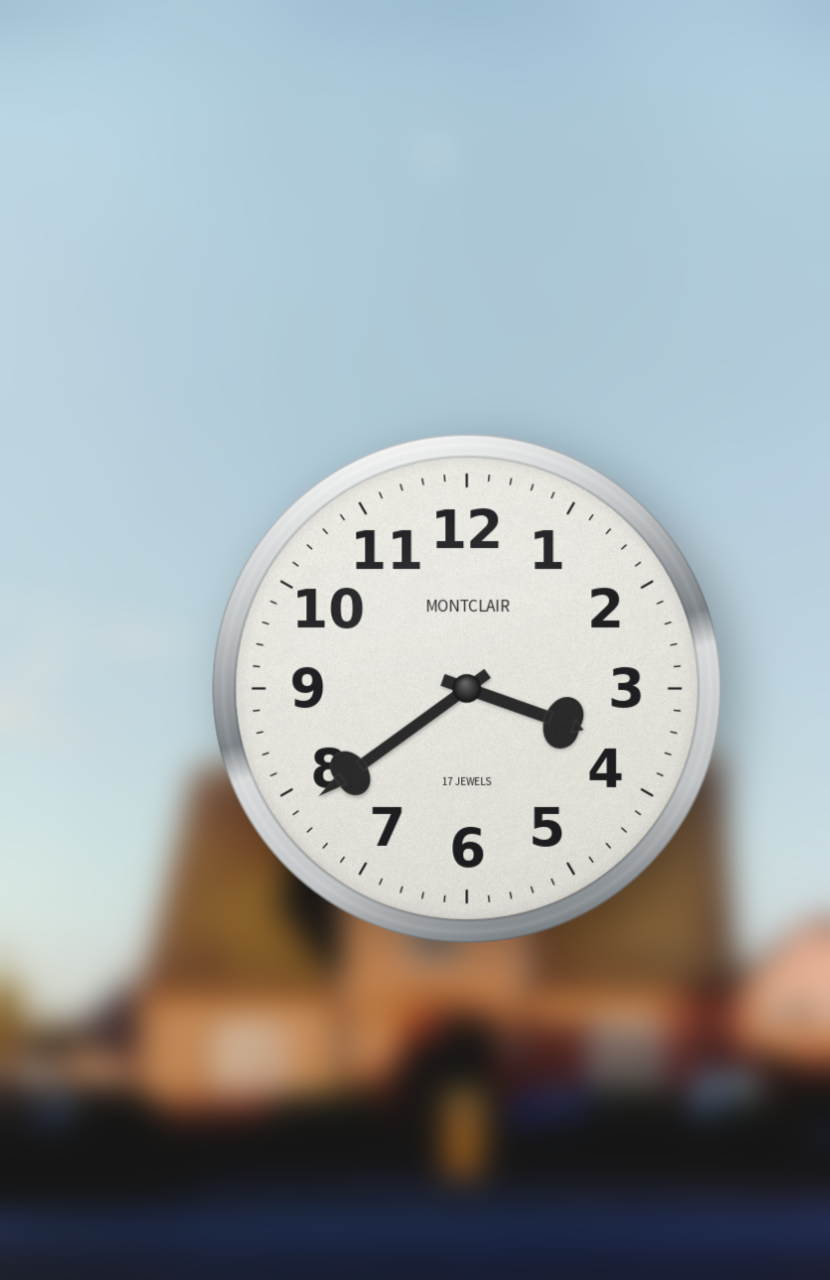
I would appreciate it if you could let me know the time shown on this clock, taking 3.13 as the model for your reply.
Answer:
3.39
